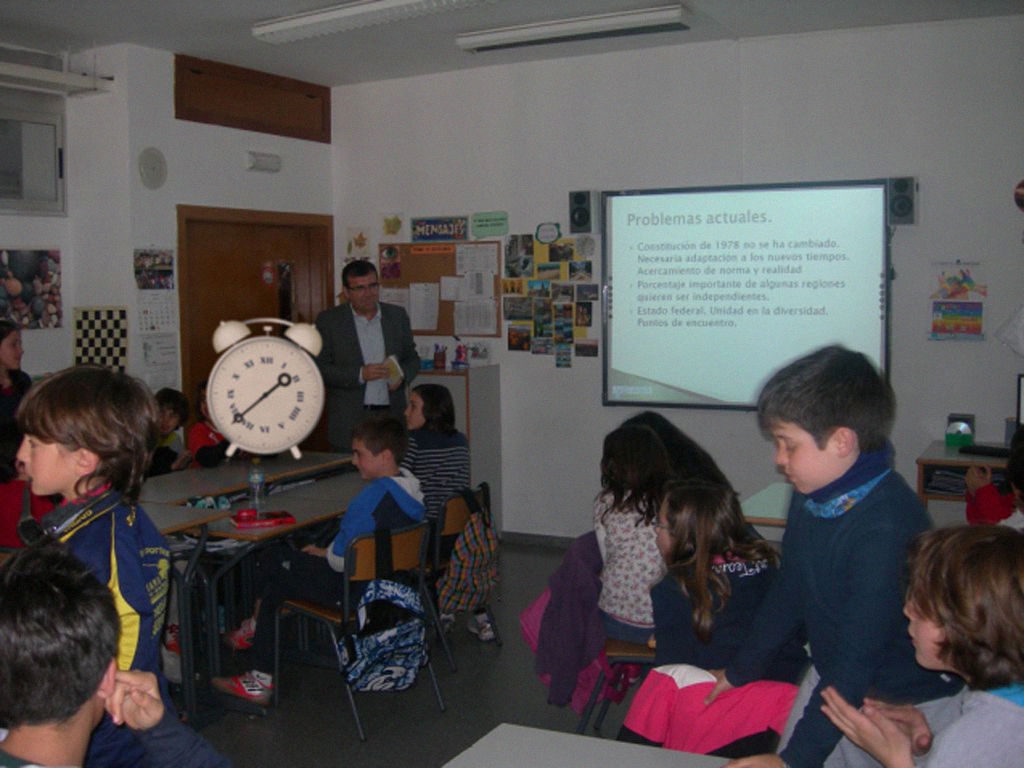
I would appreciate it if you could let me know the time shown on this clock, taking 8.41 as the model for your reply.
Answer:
1.38
